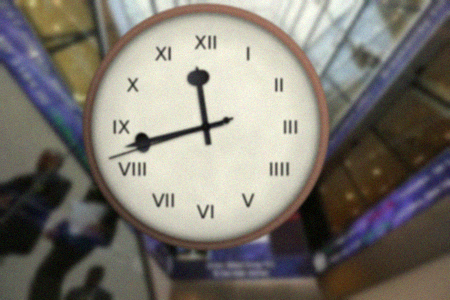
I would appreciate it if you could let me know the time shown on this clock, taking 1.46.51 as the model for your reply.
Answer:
11.42.42
